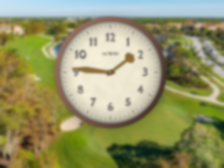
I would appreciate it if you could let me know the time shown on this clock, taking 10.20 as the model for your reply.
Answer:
1.46
